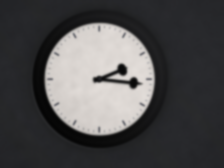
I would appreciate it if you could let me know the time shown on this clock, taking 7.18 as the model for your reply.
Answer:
2.16
